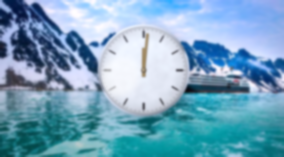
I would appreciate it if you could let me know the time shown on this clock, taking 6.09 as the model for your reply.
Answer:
12.01
